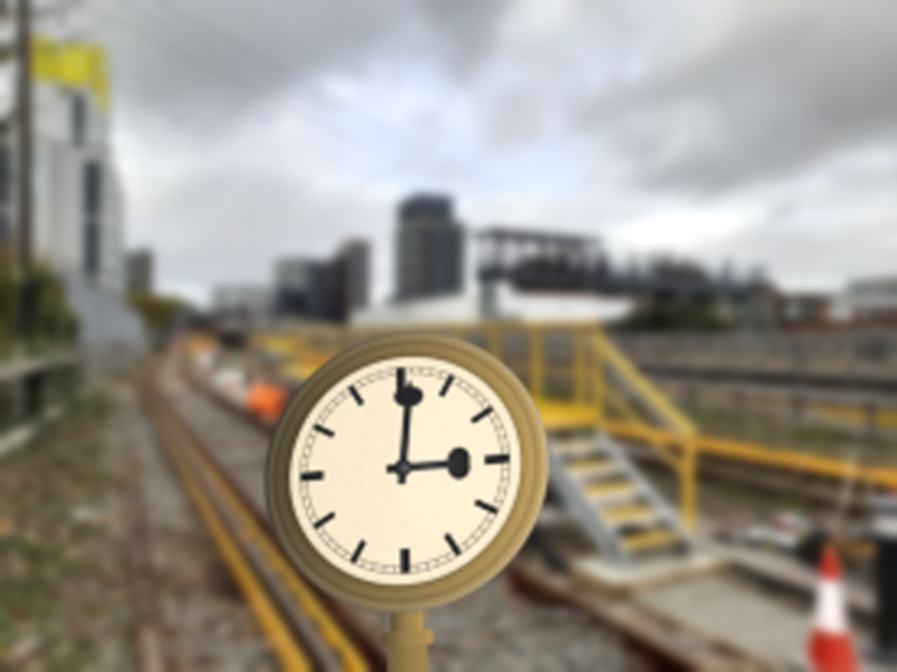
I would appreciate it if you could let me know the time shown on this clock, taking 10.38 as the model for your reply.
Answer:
3.01
